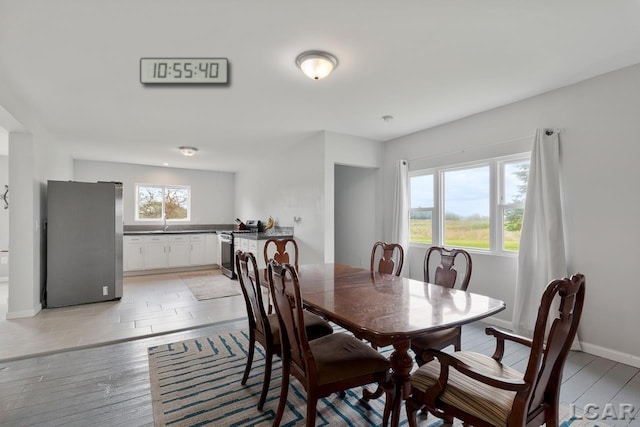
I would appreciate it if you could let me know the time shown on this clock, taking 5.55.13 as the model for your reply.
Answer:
10.55.40
